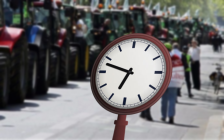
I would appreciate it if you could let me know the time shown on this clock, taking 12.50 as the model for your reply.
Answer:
6.48
